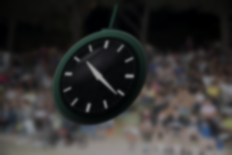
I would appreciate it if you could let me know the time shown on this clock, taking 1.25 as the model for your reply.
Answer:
10.21
